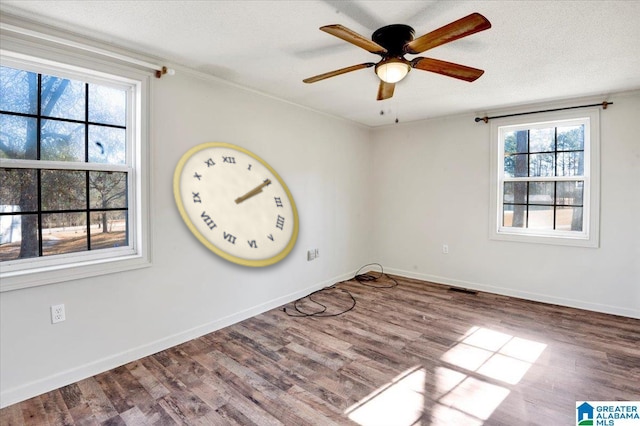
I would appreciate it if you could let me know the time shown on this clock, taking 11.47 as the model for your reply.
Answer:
2.10
